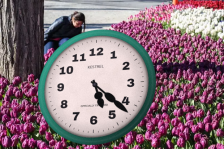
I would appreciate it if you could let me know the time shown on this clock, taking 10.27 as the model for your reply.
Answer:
5.22
